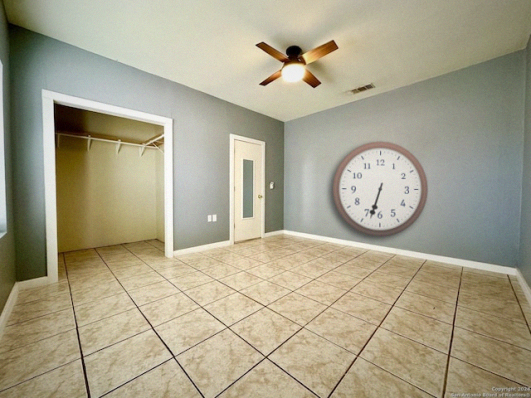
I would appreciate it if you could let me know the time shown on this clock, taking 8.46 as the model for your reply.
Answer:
6.33
